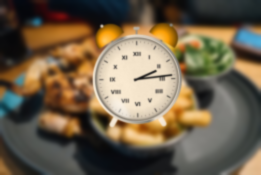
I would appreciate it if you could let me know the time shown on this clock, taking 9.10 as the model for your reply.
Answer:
2.14
